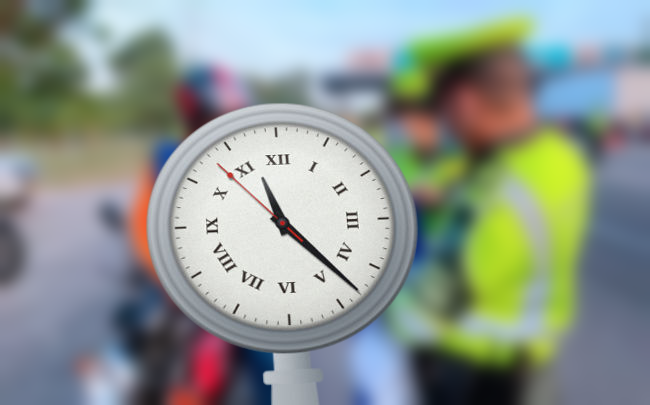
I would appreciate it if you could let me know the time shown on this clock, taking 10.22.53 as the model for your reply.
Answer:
11.22.53
